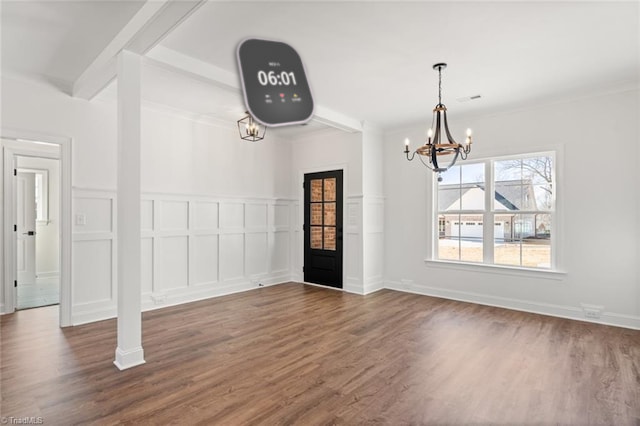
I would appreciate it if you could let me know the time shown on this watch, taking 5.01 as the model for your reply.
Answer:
6.01
